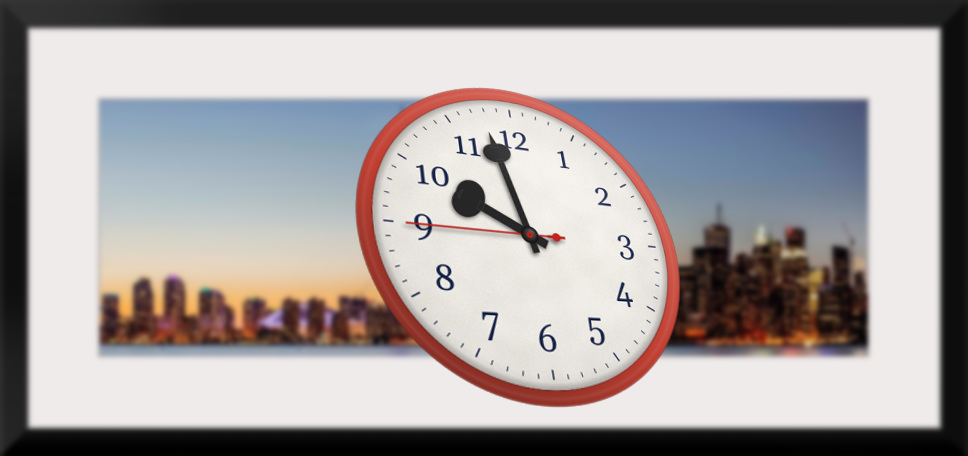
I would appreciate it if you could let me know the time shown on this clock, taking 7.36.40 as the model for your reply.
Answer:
9.57.45
